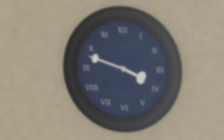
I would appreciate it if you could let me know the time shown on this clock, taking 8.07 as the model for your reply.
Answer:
3.48
